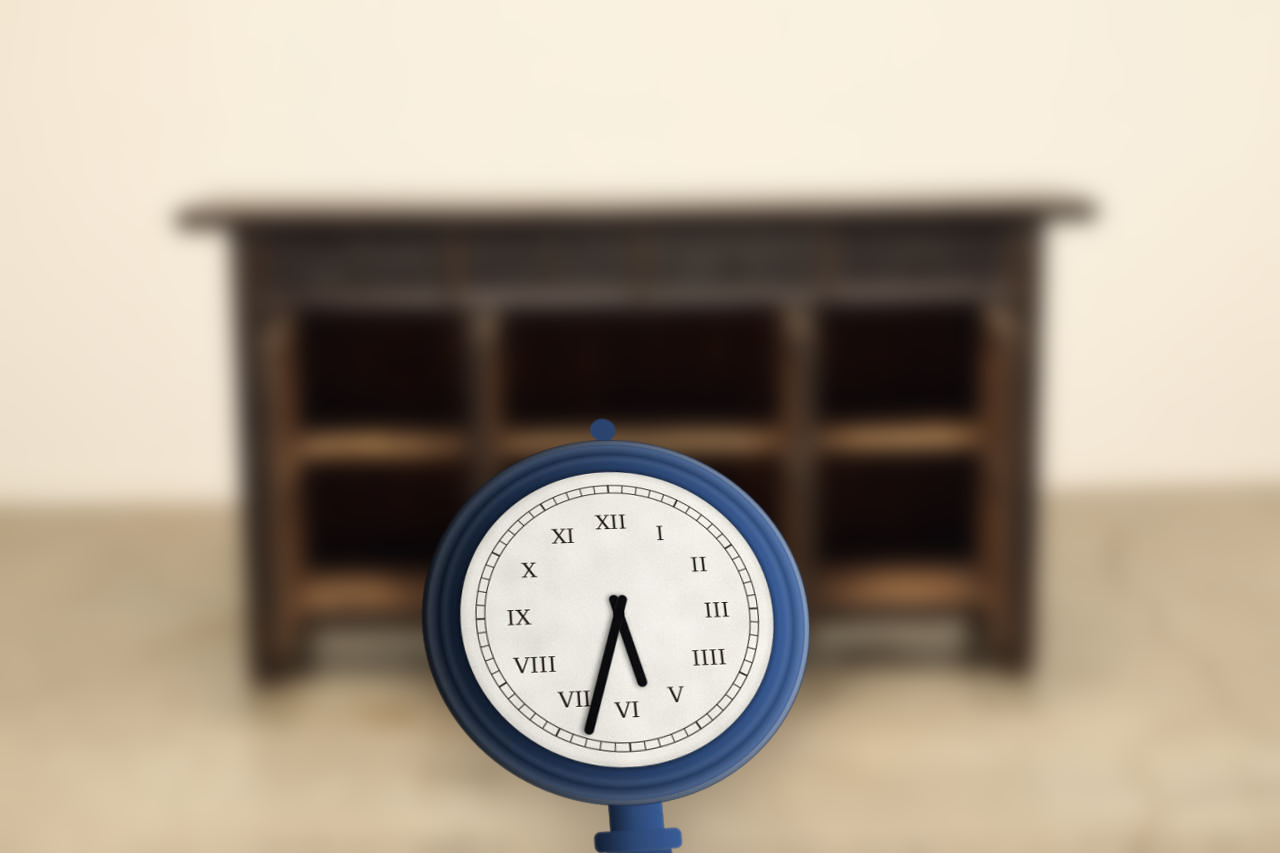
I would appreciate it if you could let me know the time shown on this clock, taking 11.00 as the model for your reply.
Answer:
5.33
